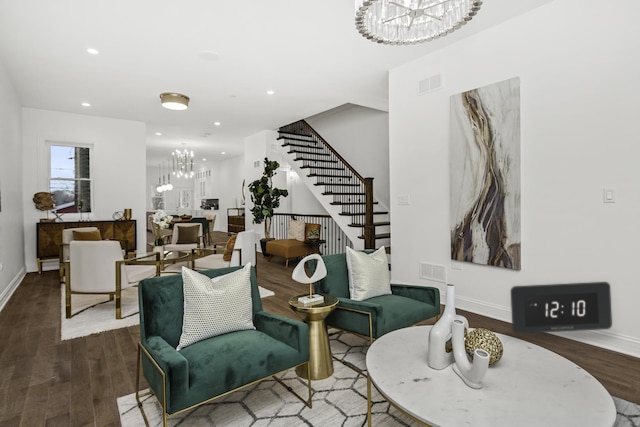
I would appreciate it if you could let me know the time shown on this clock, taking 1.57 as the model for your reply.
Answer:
12.10
